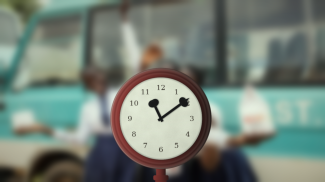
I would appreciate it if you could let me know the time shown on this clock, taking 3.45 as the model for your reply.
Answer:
11.09
